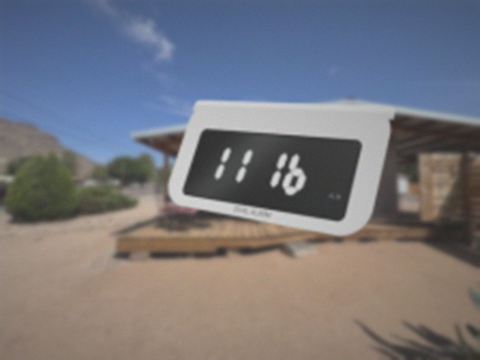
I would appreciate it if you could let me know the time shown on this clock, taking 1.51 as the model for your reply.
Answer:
11.16
